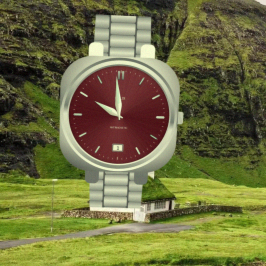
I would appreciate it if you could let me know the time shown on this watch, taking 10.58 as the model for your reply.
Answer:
9.59
